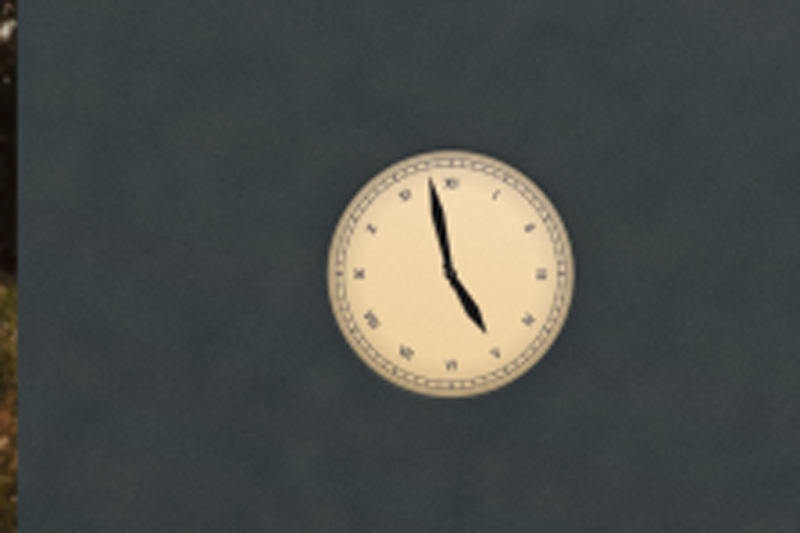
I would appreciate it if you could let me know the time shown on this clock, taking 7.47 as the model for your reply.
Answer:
4.58
